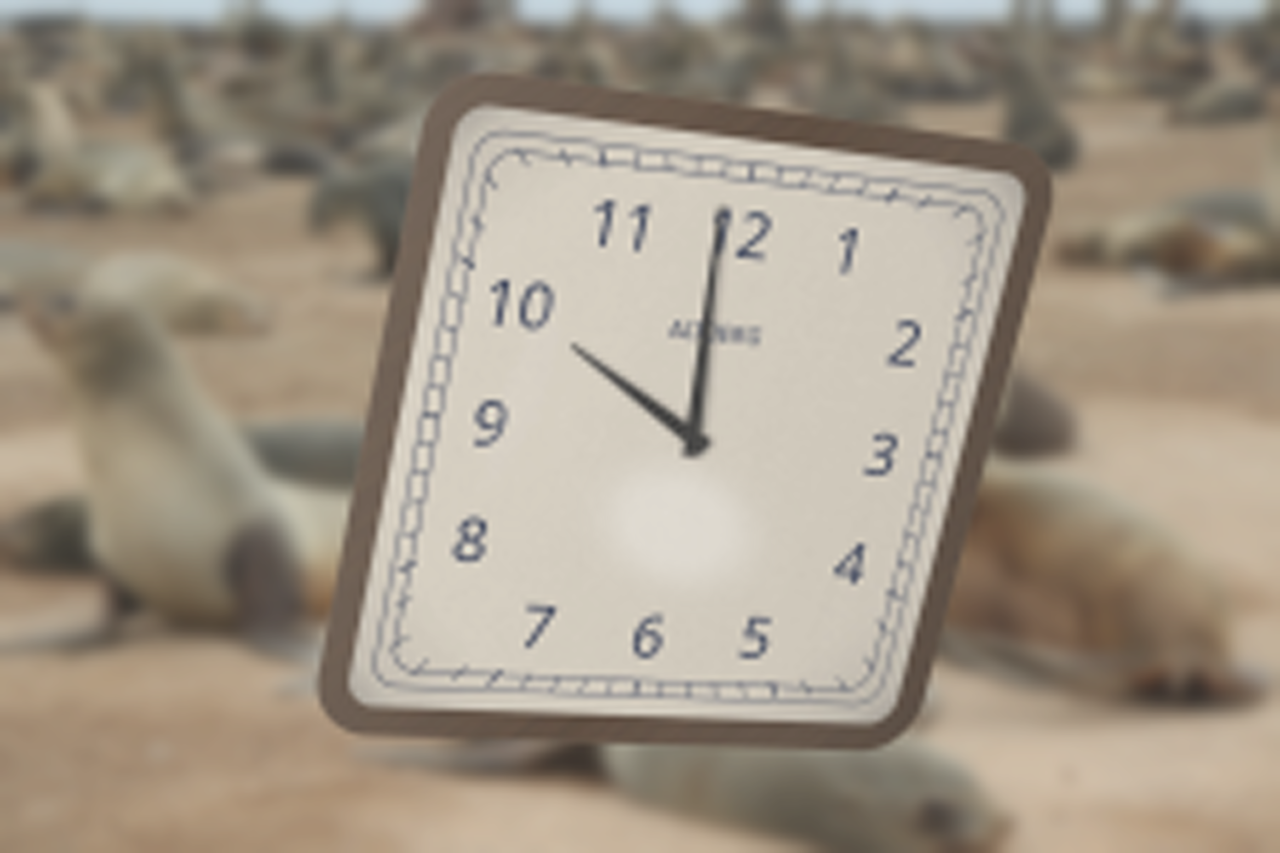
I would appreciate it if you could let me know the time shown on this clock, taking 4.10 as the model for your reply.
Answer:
9.59
